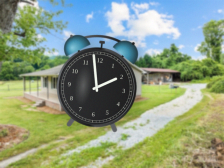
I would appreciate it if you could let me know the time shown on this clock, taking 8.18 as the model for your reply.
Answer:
1.58
